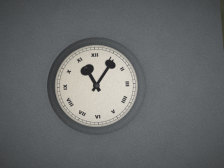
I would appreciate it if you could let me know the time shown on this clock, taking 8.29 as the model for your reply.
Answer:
11.06
